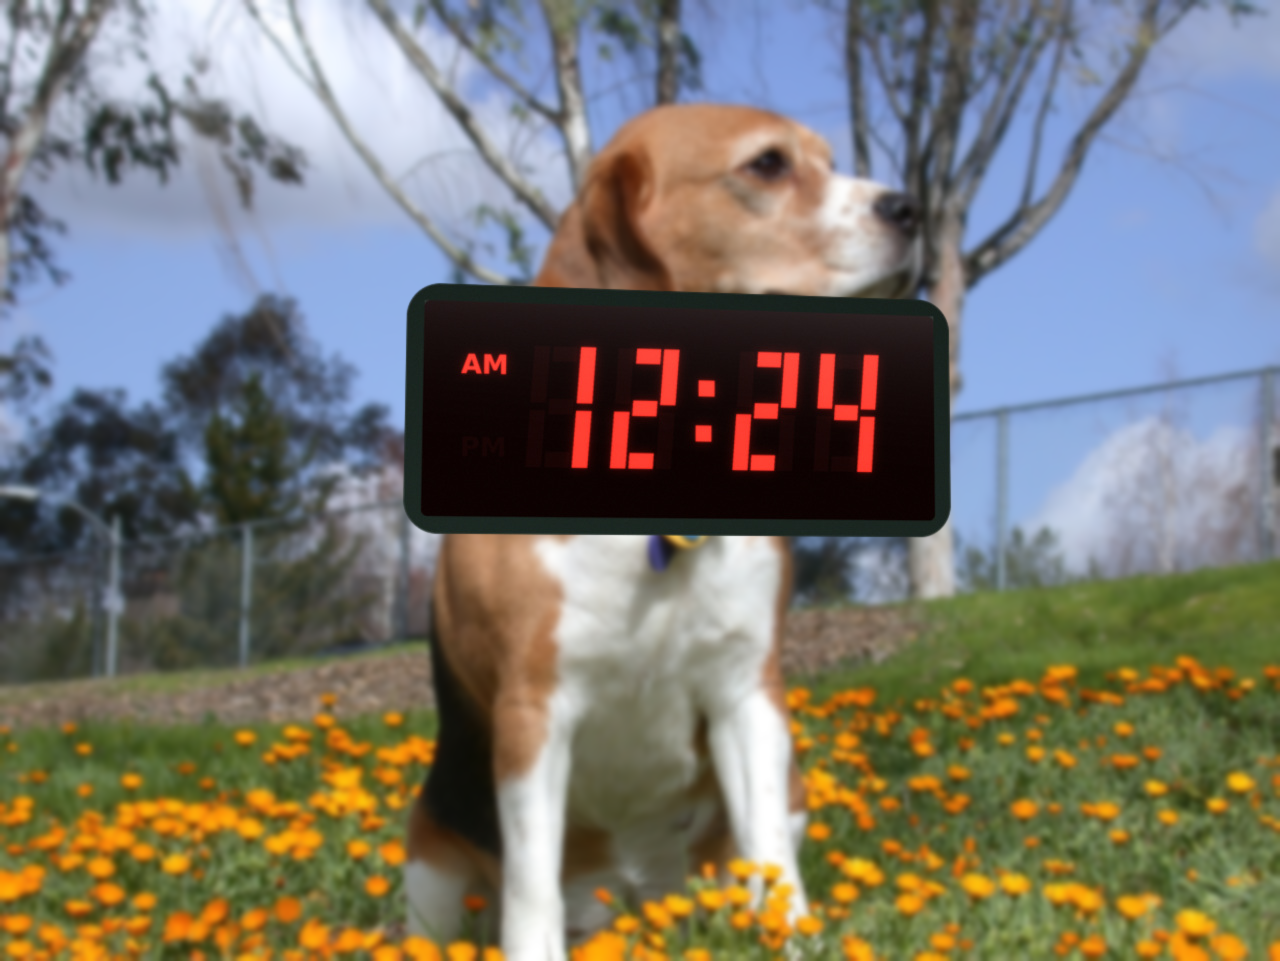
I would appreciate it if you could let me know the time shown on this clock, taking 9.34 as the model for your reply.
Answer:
12.24
